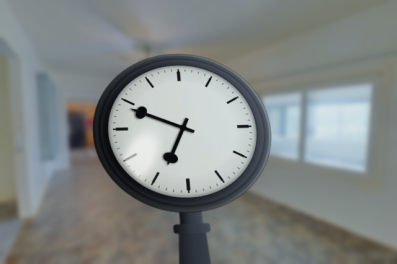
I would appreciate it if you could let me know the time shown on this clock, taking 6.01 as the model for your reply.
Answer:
6.49
